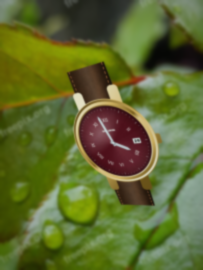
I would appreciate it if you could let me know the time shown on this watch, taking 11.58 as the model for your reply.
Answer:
3.58
